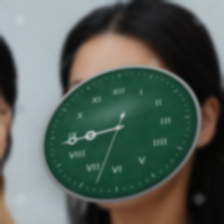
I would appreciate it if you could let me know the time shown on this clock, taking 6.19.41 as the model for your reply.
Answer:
8.43.33
